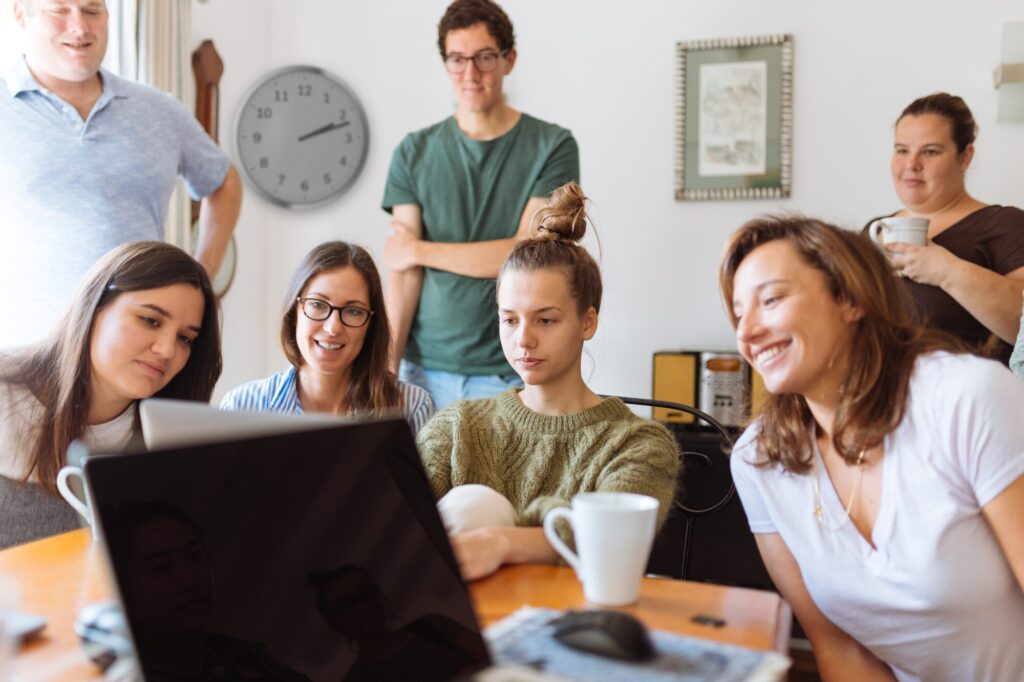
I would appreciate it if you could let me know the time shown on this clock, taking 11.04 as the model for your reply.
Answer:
2.12
